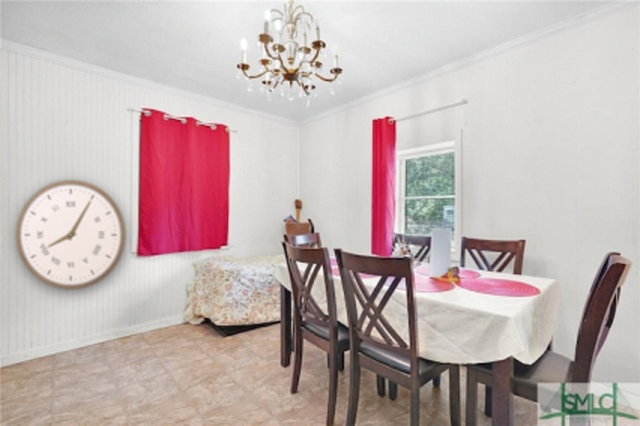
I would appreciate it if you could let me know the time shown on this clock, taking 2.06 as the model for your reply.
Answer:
8.05
